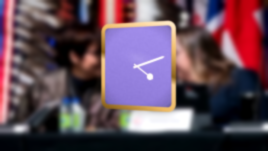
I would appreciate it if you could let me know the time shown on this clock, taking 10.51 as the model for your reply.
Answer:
4.12
